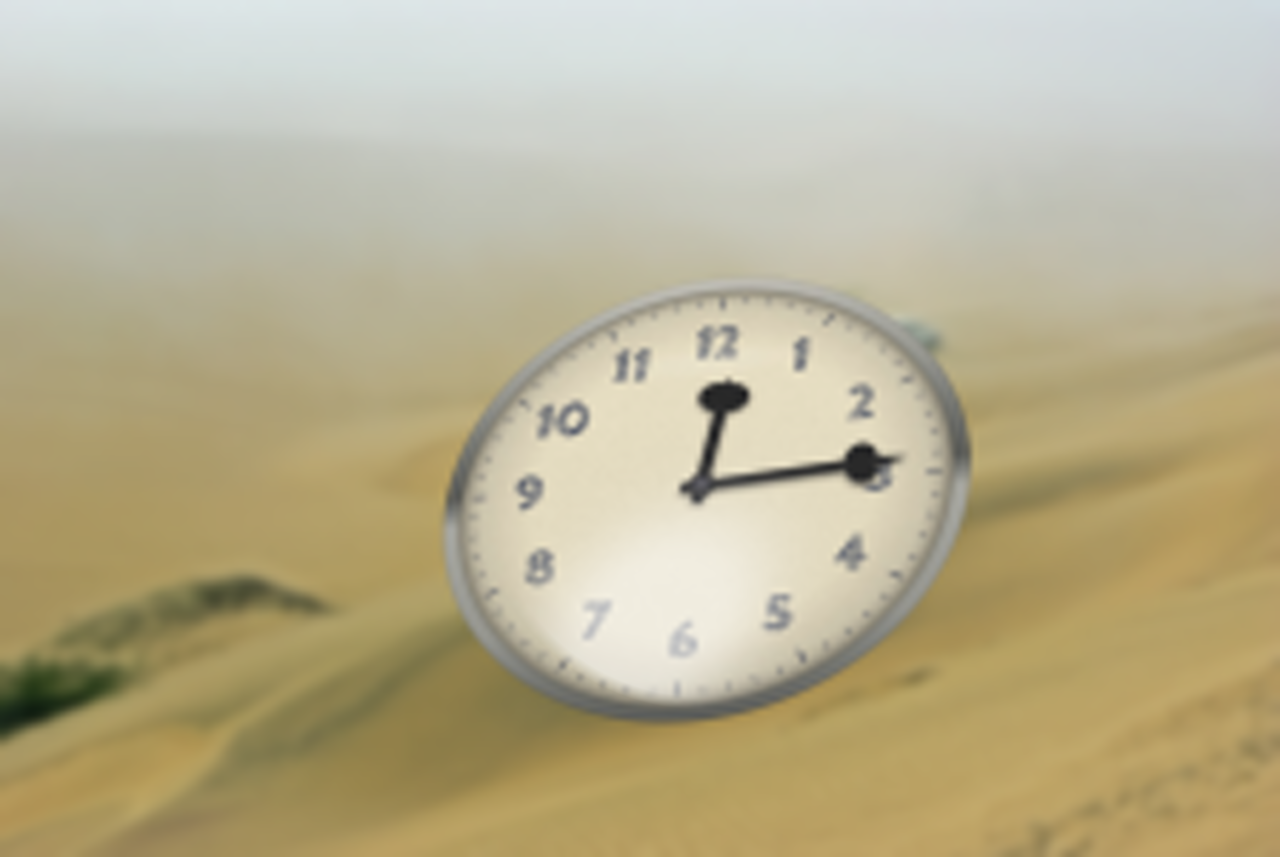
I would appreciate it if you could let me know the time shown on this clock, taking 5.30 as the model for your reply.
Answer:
12.14
